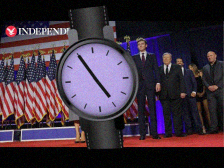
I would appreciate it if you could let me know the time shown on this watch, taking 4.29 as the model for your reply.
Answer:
4.55
